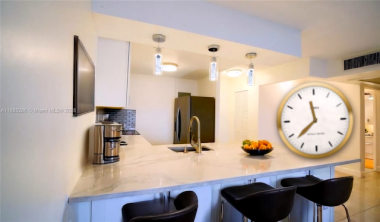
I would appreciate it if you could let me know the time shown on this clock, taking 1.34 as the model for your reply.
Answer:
11.38
